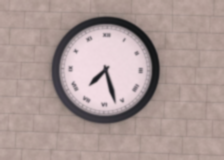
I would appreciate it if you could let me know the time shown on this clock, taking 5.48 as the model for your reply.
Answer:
7.27
